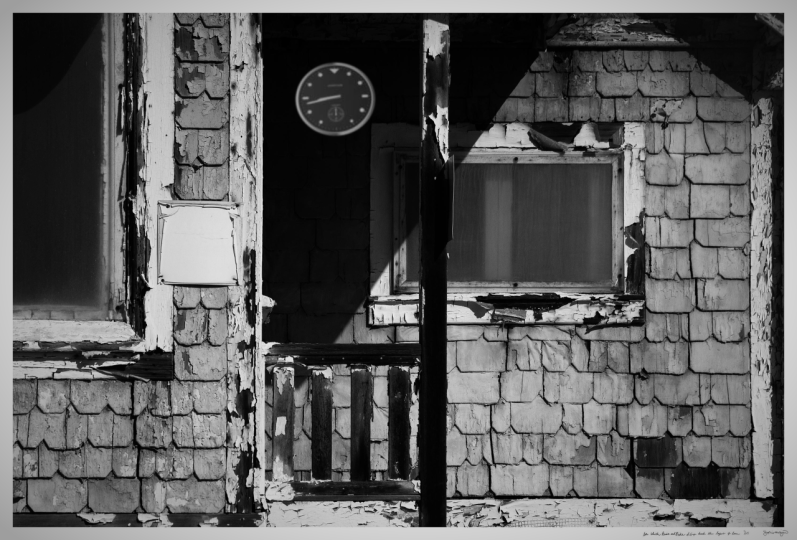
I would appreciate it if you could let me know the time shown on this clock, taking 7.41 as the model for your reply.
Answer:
8.43
